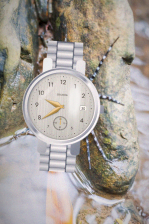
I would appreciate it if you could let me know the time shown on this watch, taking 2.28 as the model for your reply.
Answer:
9.39
